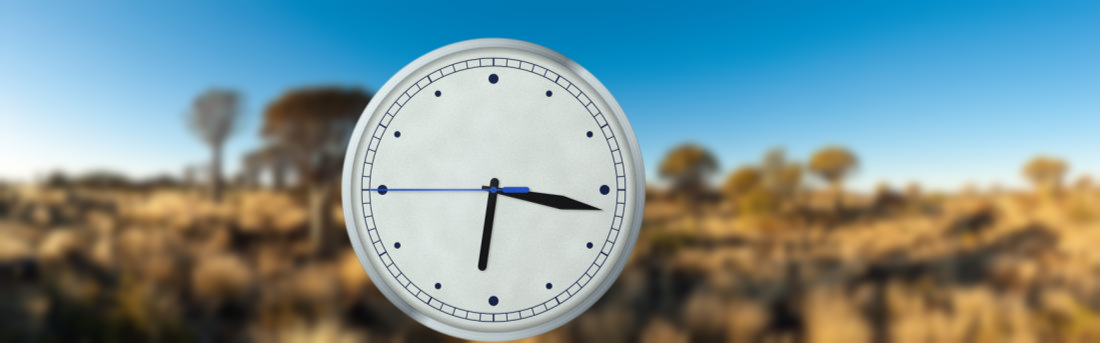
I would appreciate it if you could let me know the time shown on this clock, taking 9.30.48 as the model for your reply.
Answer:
6.16.45
